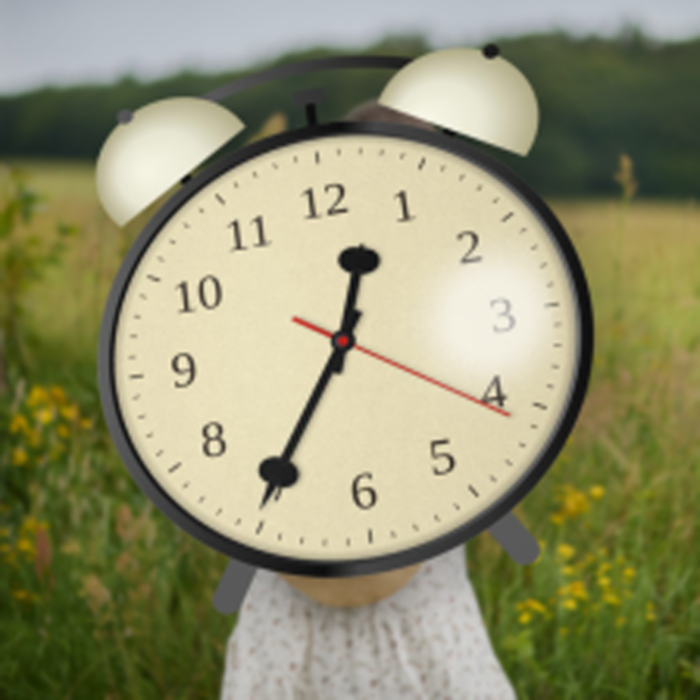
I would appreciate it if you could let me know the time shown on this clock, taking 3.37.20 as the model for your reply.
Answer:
12.35.21
